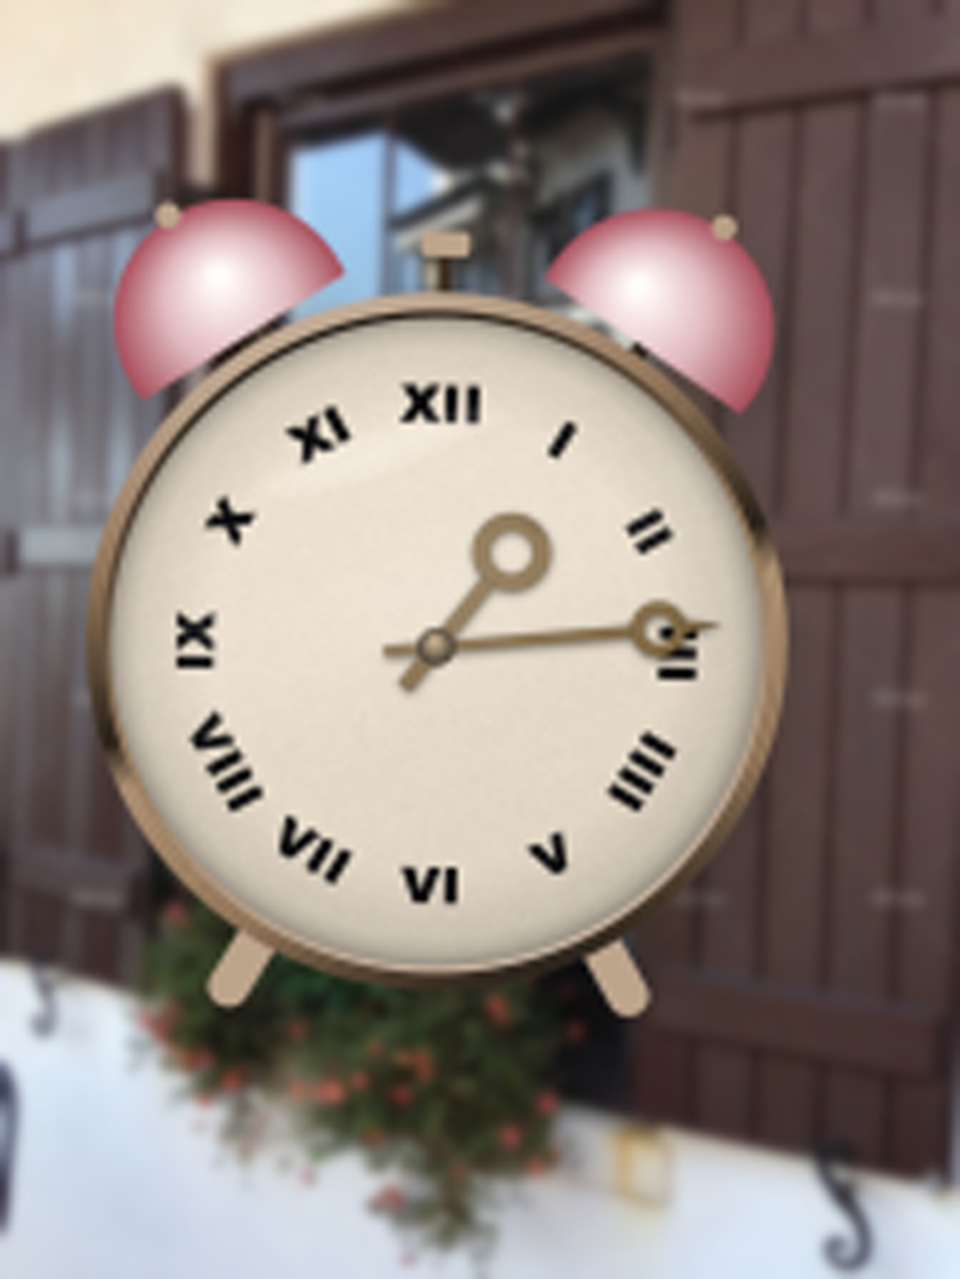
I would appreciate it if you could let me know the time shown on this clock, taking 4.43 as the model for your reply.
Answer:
1.14
